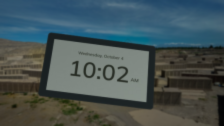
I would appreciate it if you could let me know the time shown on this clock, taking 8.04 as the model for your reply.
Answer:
10.02
